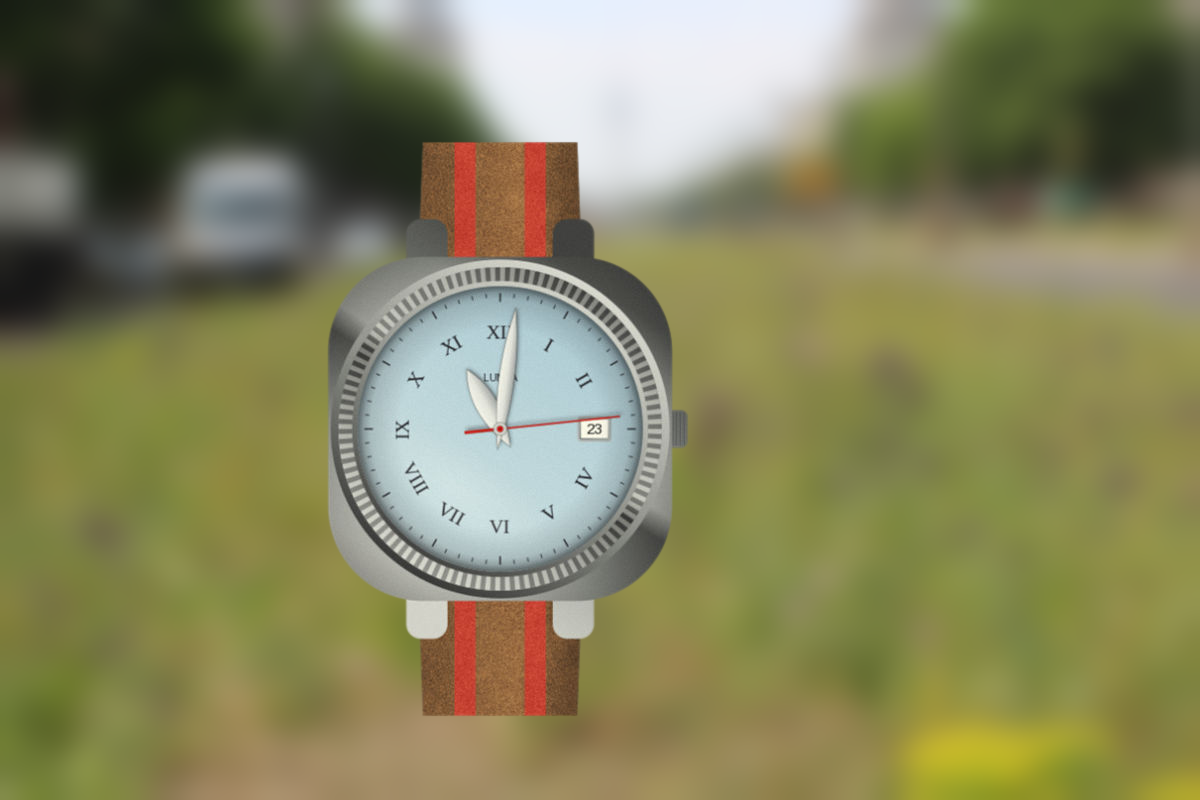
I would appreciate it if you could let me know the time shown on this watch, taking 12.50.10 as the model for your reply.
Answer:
11.01.14
